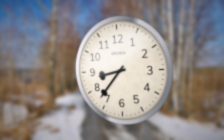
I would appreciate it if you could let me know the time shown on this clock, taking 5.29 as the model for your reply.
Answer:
8.37
